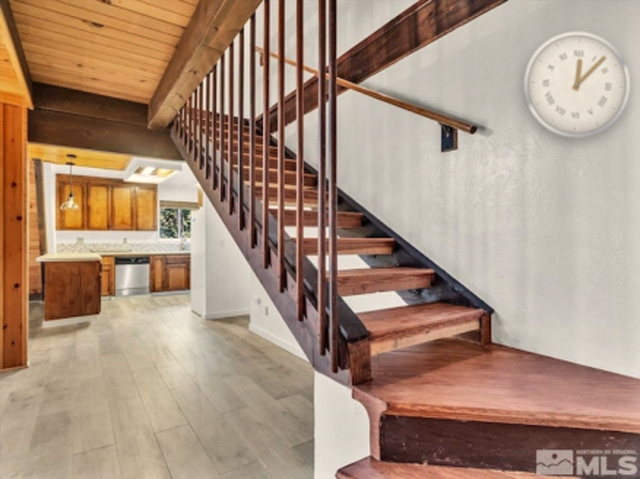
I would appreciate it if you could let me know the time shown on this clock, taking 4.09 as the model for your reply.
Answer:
12.07
